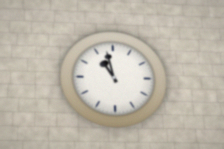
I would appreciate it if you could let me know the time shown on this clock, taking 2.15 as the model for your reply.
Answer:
10.58
